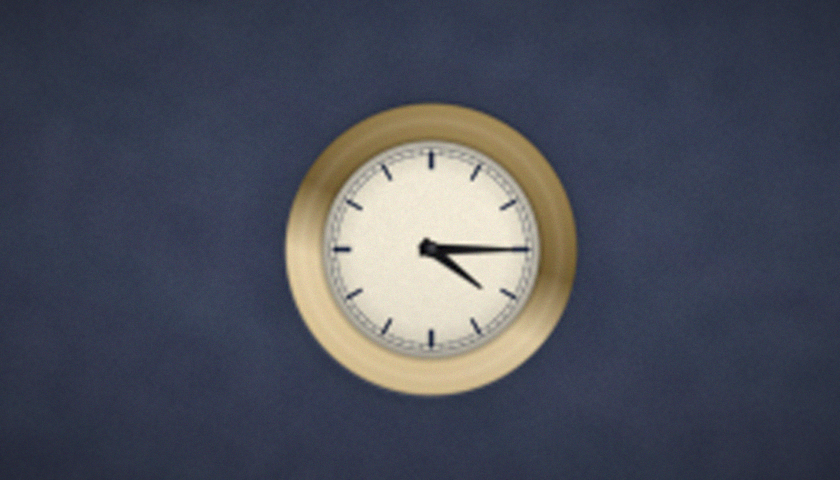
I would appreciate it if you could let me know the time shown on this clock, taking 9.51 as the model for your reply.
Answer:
4.15
